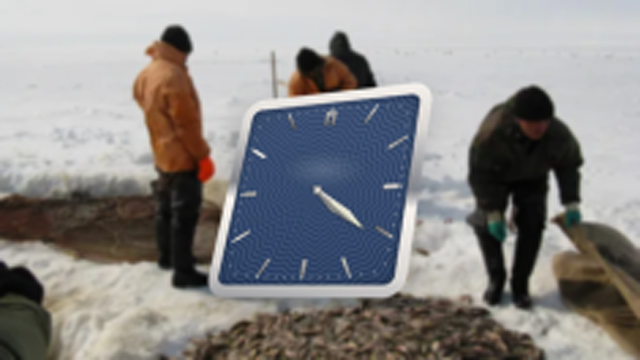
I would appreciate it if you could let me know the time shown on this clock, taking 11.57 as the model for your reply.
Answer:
4.21
